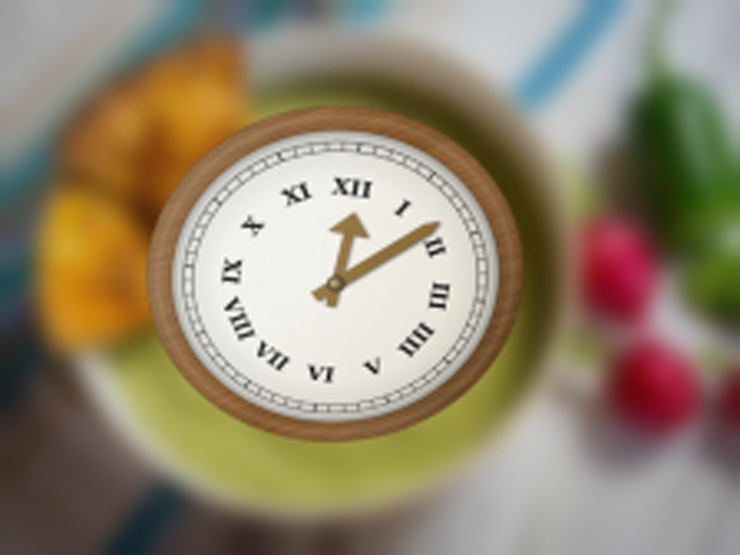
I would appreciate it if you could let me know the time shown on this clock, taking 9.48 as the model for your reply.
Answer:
12.08
